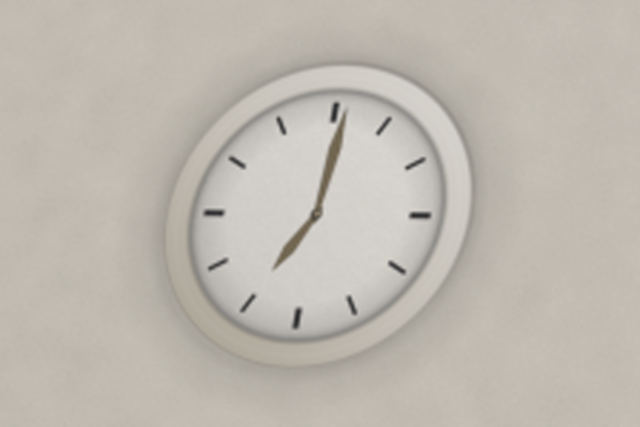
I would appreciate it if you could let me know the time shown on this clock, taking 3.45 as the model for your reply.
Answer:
7.01
